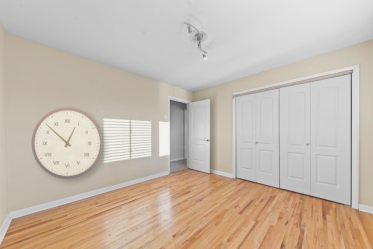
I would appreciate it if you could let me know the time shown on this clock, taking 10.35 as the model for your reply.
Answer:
12.52
